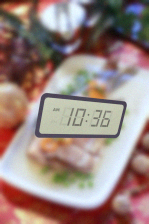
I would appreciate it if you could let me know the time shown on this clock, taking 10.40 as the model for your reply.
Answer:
10.36
